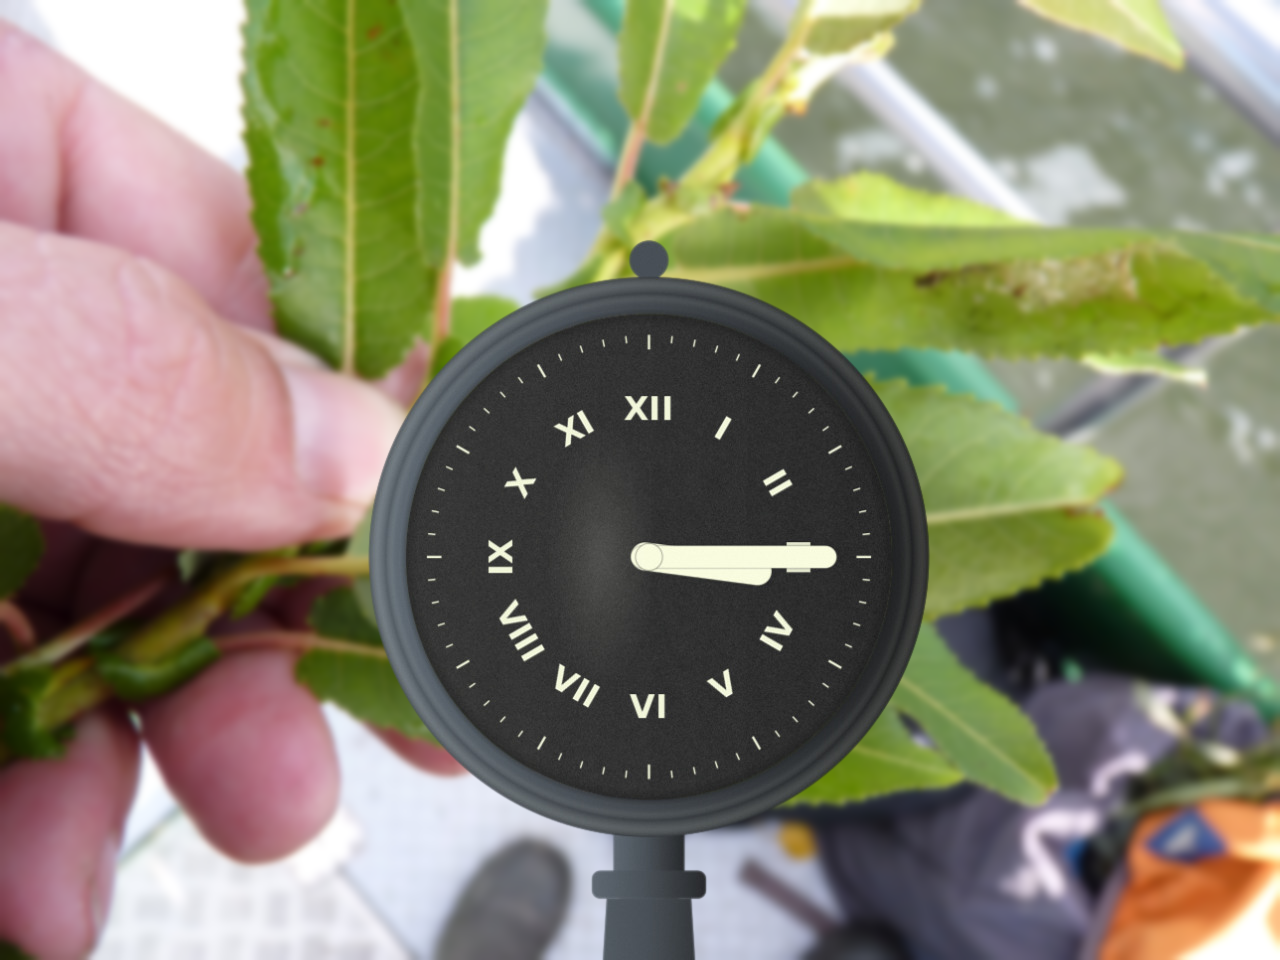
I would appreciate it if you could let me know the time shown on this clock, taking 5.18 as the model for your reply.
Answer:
3.15
